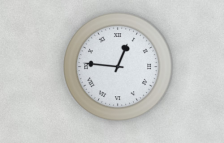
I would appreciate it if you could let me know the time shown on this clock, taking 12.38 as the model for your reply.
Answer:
12.46
